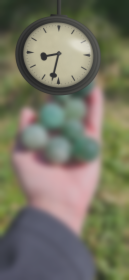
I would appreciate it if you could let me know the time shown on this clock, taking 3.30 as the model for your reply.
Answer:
8.32
